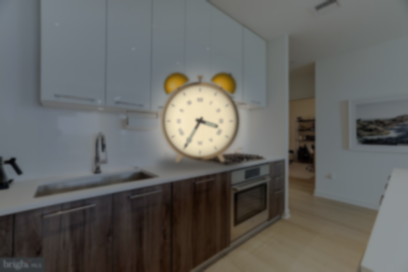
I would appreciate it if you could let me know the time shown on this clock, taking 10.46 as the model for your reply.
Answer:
3.35
